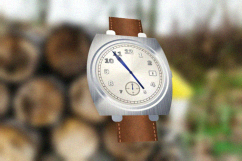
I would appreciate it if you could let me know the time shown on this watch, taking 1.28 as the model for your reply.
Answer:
4.54
